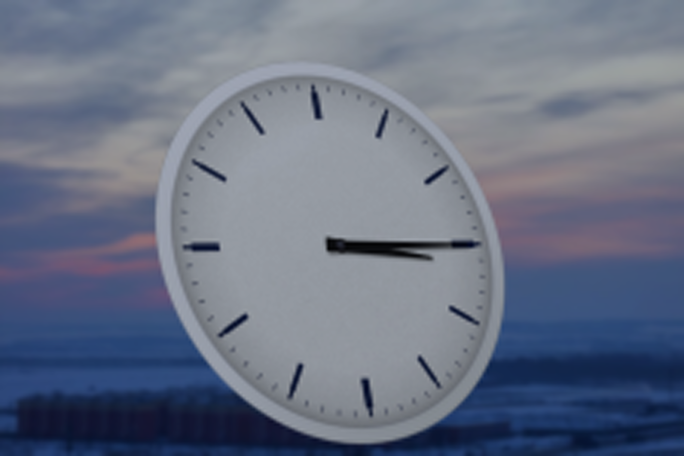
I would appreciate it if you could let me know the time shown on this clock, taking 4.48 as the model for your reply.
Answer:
3.15
